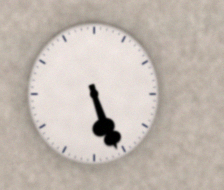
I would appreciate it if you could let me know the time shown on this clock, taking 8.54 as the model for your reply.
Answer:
5.26
